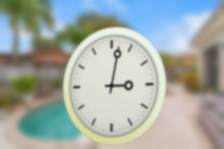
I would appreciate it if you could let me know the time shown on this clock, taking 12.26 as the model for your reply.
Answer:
3.02
